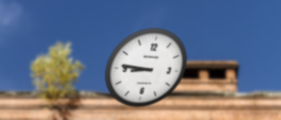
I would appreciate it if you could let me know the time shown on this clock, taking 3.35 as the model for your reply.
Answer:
8.46
